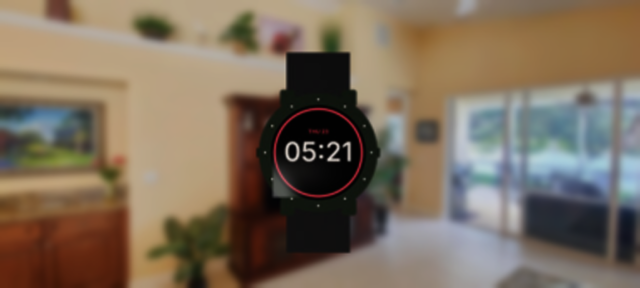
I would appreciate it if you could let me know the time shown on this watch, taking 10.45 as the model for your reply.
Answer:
5.21
